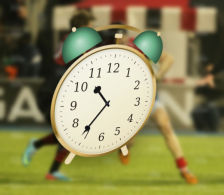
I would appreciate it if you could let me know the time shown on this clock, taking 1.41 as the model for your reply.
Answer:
10.36
